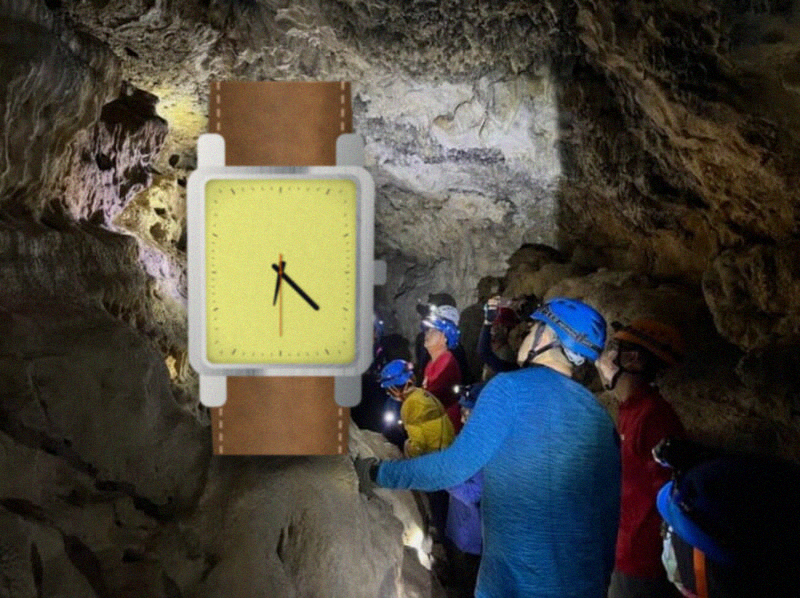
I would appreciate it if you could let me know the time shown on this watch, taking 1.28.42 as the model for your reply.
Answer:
6.22.30
